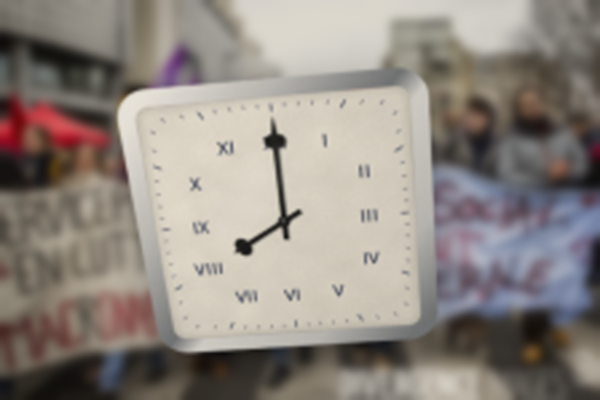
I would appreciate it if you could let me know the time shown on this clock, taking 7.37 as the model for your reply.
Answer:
8.00
